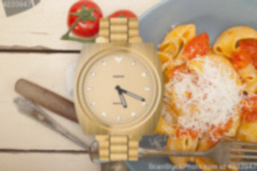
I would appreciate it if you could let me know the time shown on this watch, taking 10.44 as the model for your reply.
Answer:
5.19
